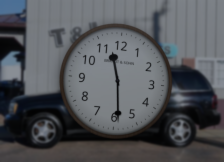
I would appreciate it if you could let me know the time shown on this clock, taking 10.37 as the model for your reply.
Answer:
11.29
